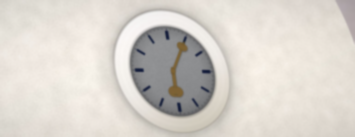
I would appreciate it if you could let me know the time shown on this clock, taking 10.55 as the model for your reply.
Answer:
6.05
